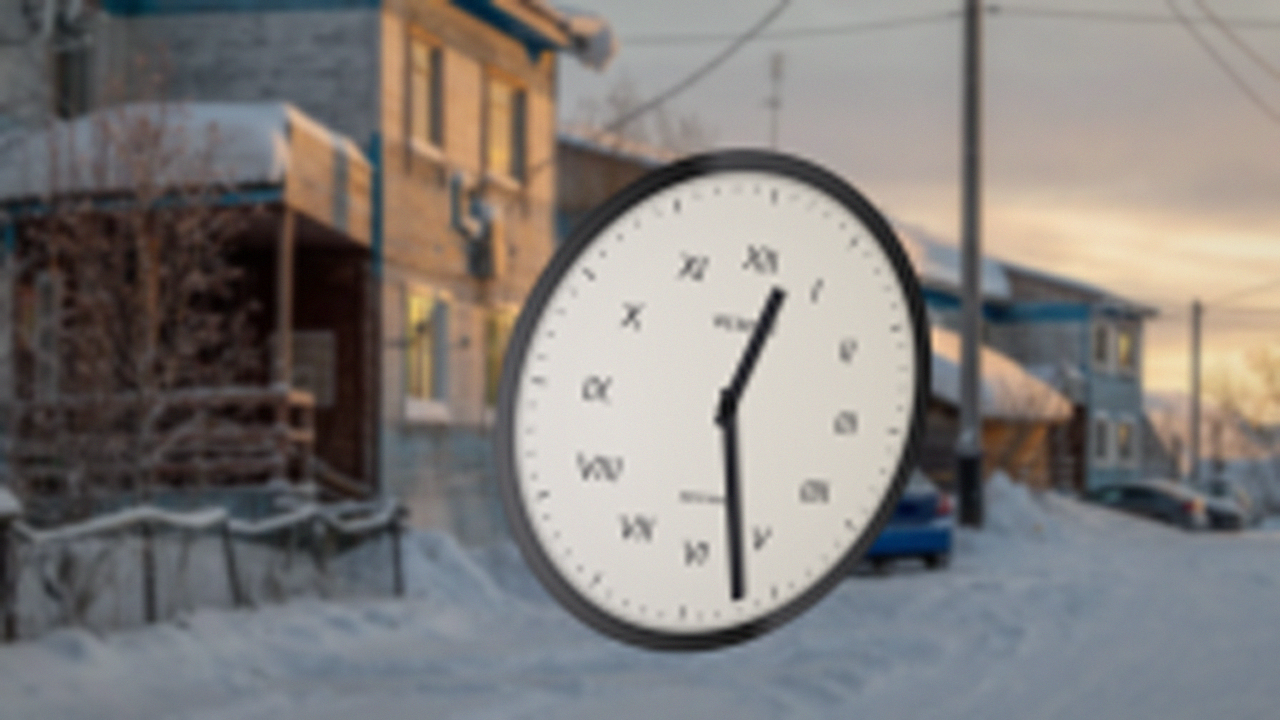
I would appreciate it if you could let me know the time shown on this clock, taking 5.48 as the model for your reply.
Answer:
12.27
